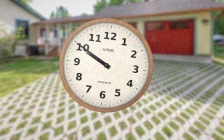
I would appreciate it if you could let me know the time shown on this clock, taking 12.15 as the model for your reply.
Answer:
9.50
